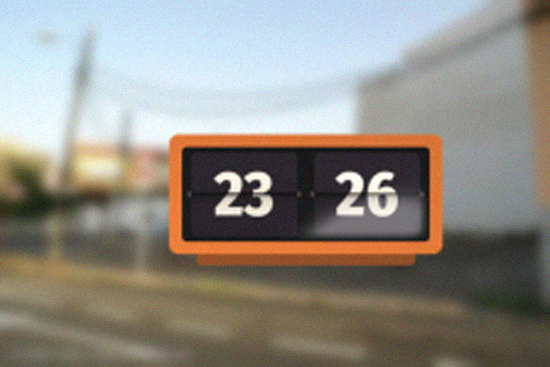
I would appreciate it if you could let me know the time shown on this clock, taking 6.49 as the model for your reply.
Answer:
23.26
